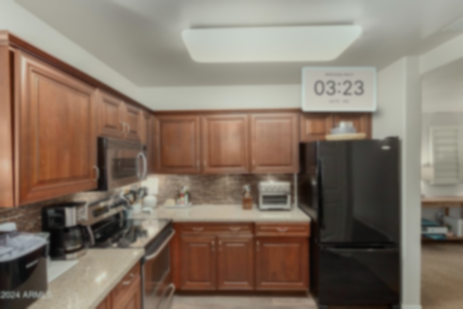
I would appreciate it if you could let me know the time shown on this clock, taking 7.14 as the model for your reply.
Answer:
3.23
